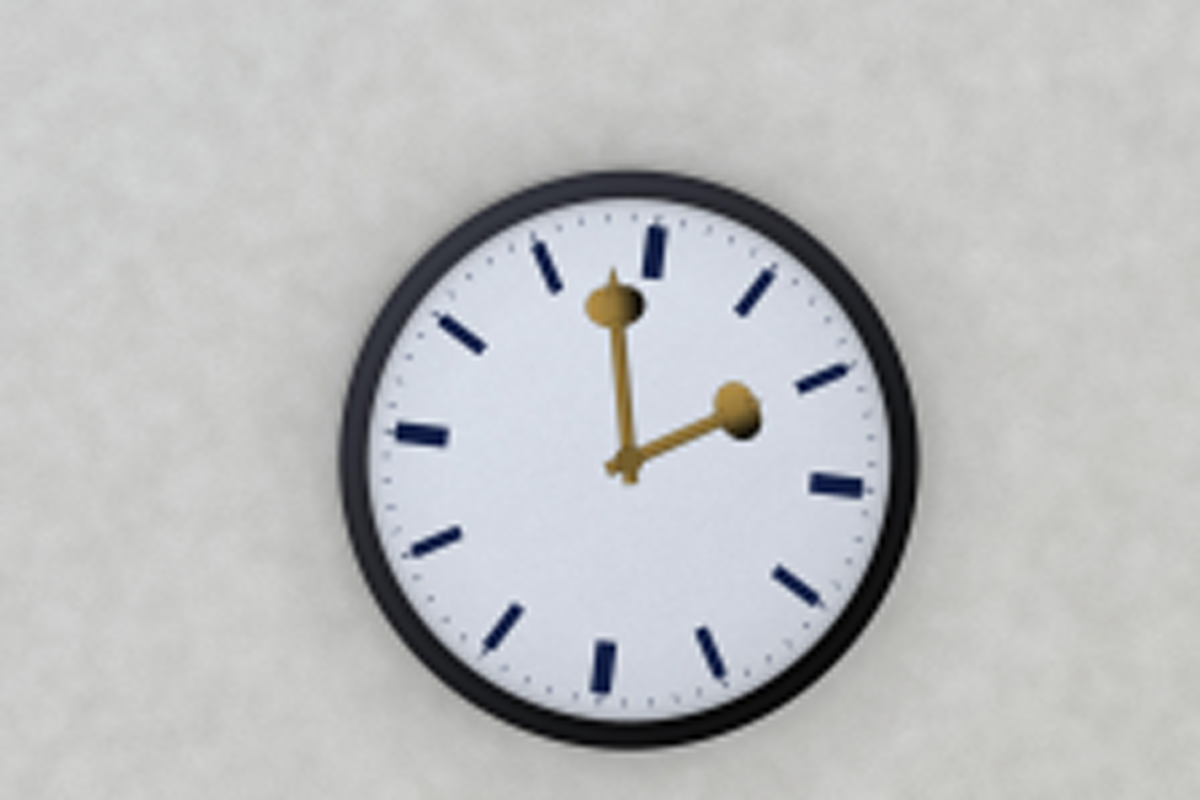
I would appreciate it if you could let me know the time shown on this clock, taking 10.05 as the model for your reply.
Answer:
1.58
